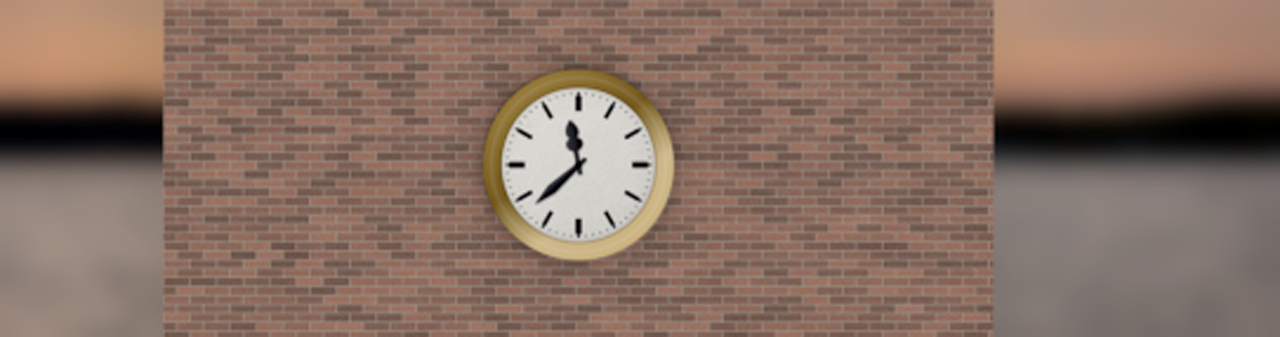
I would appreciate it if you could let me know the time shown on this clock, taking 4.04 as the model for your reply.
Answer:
11.38
